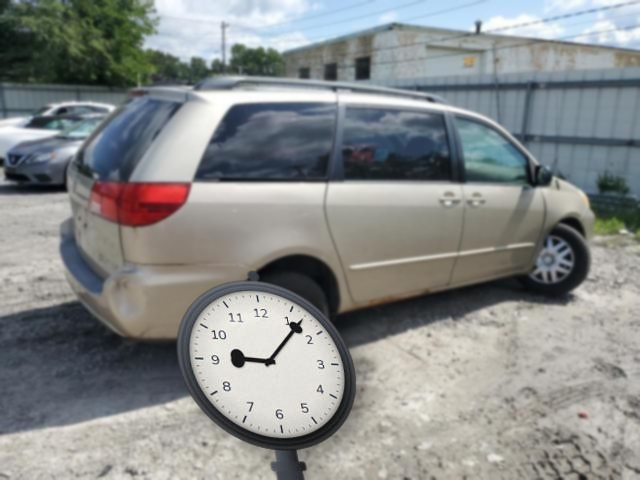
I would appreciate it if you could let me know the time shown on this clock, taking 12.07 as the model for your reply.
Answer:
9.07
